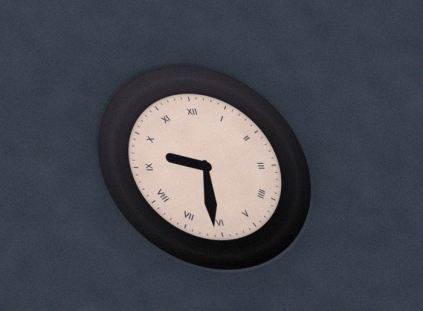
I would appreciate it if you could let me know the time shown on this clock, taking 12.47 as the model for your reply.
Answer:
9.31
